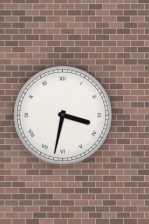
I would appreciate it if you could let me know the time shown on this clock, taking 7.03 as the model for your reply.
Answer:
3.32
